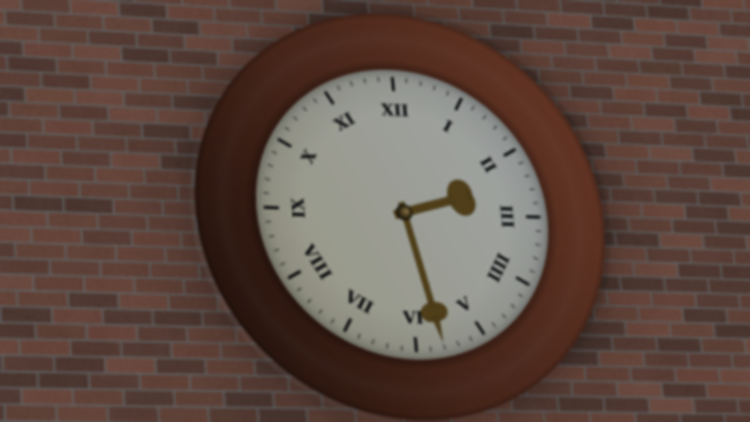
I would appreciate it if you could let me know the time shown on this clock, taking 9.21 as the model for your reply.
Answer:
2.28
